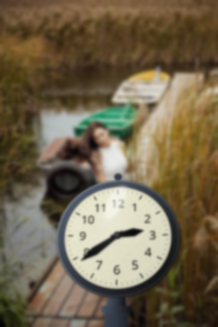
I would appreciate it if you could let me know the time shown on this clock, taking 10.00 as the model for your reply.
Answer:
2.39
